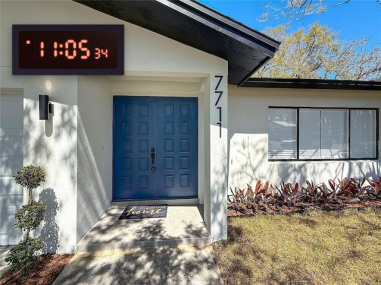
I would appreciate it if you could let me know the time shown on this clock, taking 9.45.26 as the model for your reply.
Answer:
11.05.34
